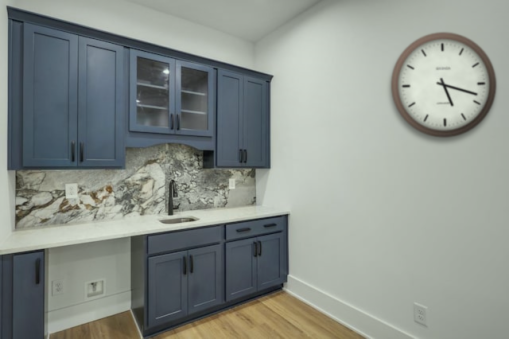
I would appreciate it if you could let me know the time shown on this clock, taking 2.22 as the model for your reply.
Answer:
5.18
